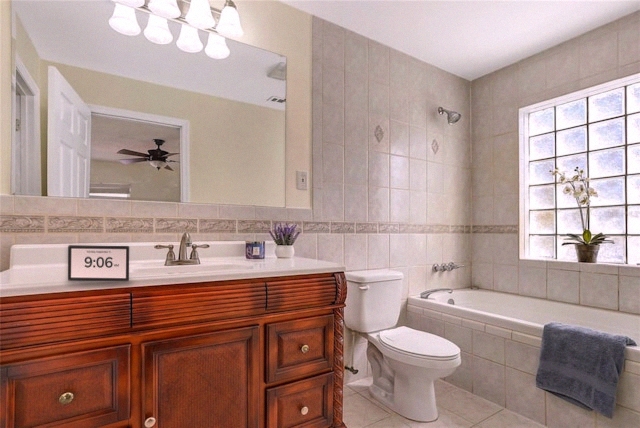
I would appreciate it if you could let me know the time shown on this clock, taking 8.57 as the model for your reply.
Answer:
9.06
